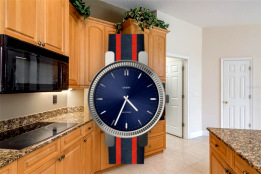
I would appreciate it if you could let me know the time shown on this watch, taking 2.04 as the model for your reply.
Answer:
4.34
